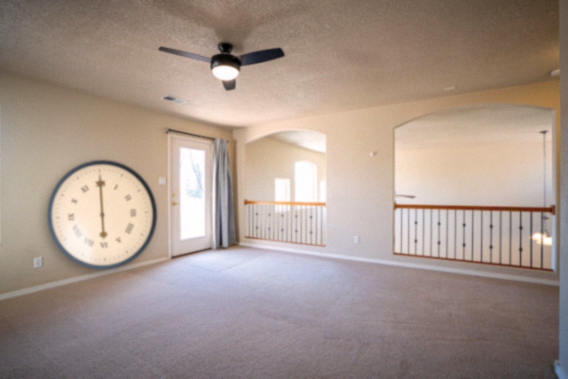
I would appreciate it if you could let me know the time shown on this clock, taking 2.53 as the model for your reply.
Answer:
6.00
